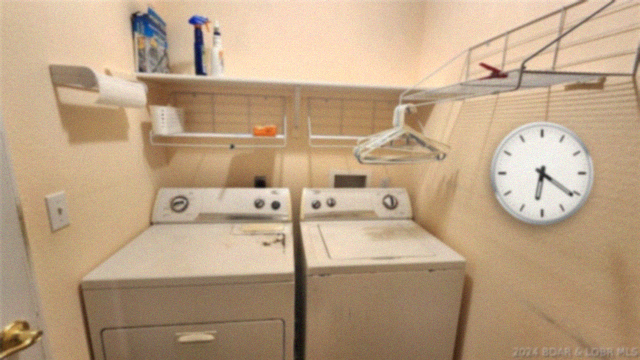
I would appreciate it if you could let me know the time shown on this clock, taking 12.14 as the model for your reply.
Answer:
6.21
